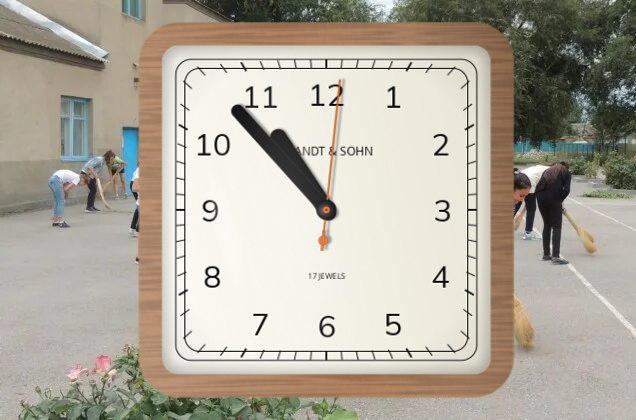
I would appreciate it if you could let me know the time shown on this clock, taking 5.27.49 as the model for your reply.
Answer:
10.53.01
